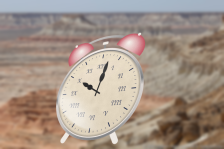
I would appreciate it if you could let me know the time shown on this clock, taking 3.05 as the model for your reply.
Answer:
10.02
